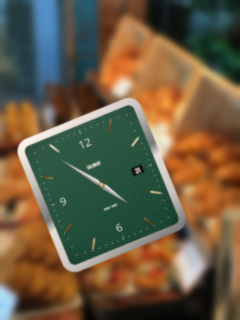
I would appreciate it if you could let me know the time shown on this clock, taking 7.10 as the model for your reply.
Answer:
4.54
